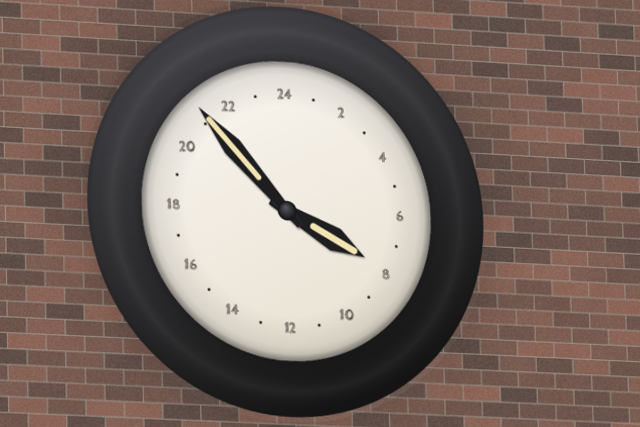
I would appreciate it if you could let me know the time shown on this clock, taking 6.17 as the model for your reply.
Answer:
7.53
